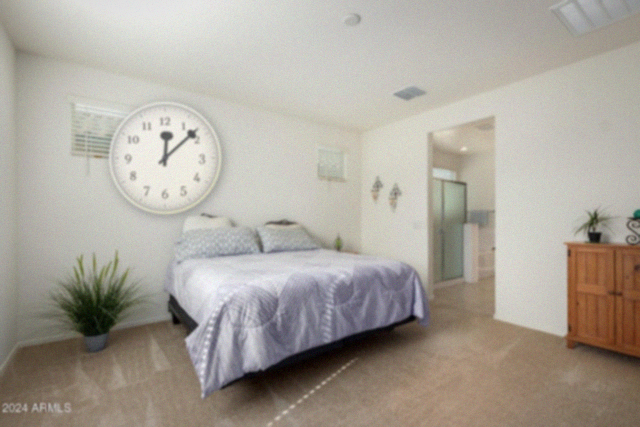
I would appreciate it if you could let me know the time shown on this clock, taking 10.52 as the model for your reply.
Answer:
12.08
